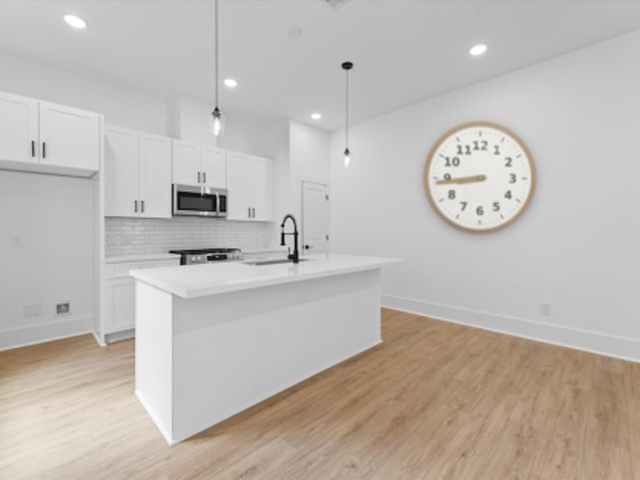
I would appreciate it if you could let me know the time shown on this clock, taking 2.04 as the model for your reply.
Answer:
8.44
